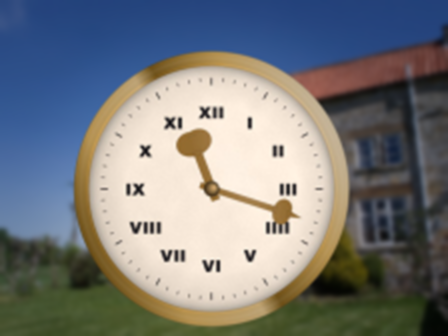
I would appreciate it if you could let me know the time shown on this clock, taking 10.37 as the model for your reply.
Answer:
11.18
